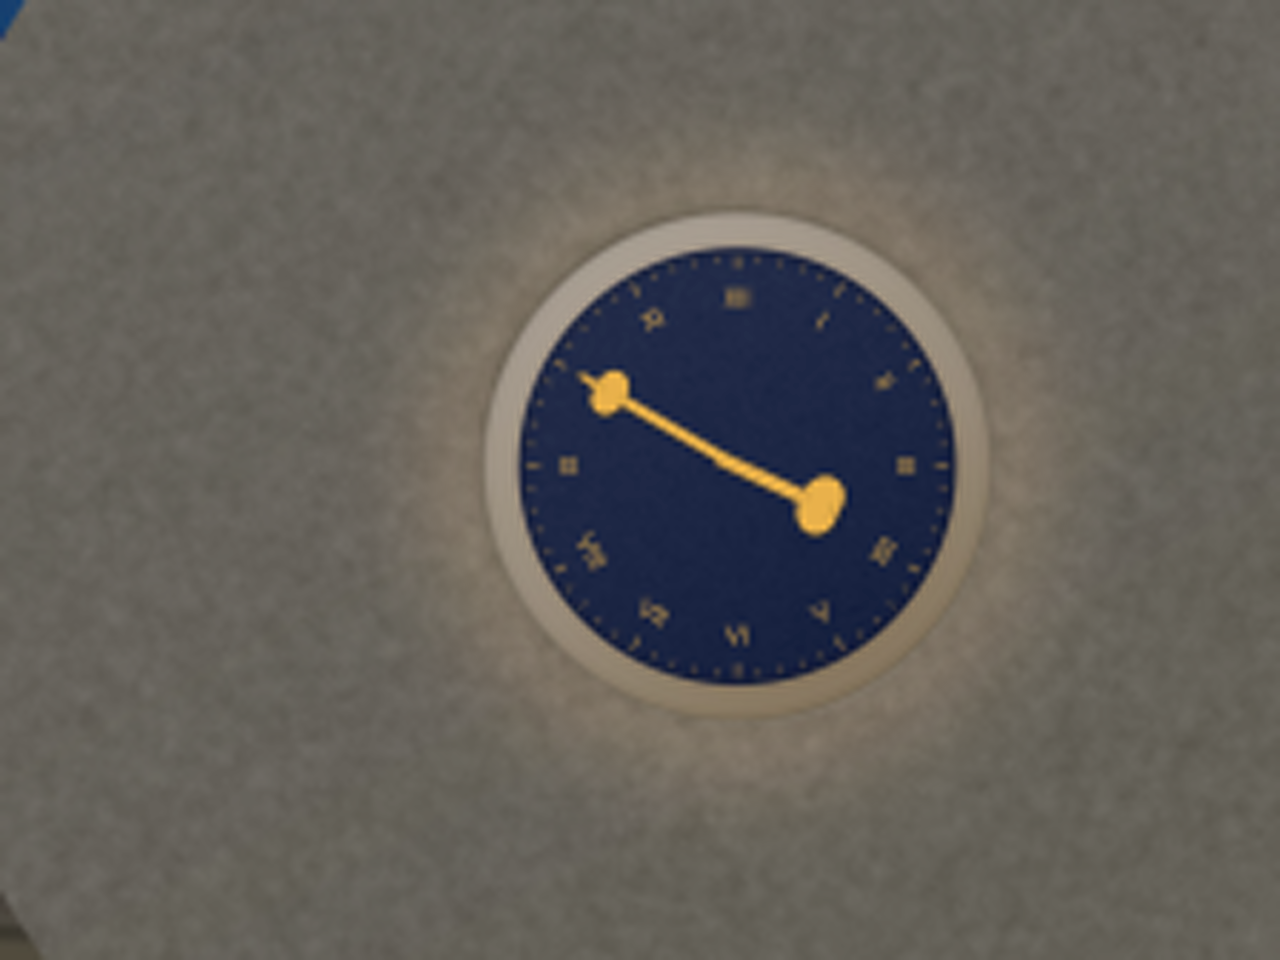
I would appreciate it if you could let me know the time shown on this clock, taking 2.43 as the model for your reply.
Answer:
3.50
